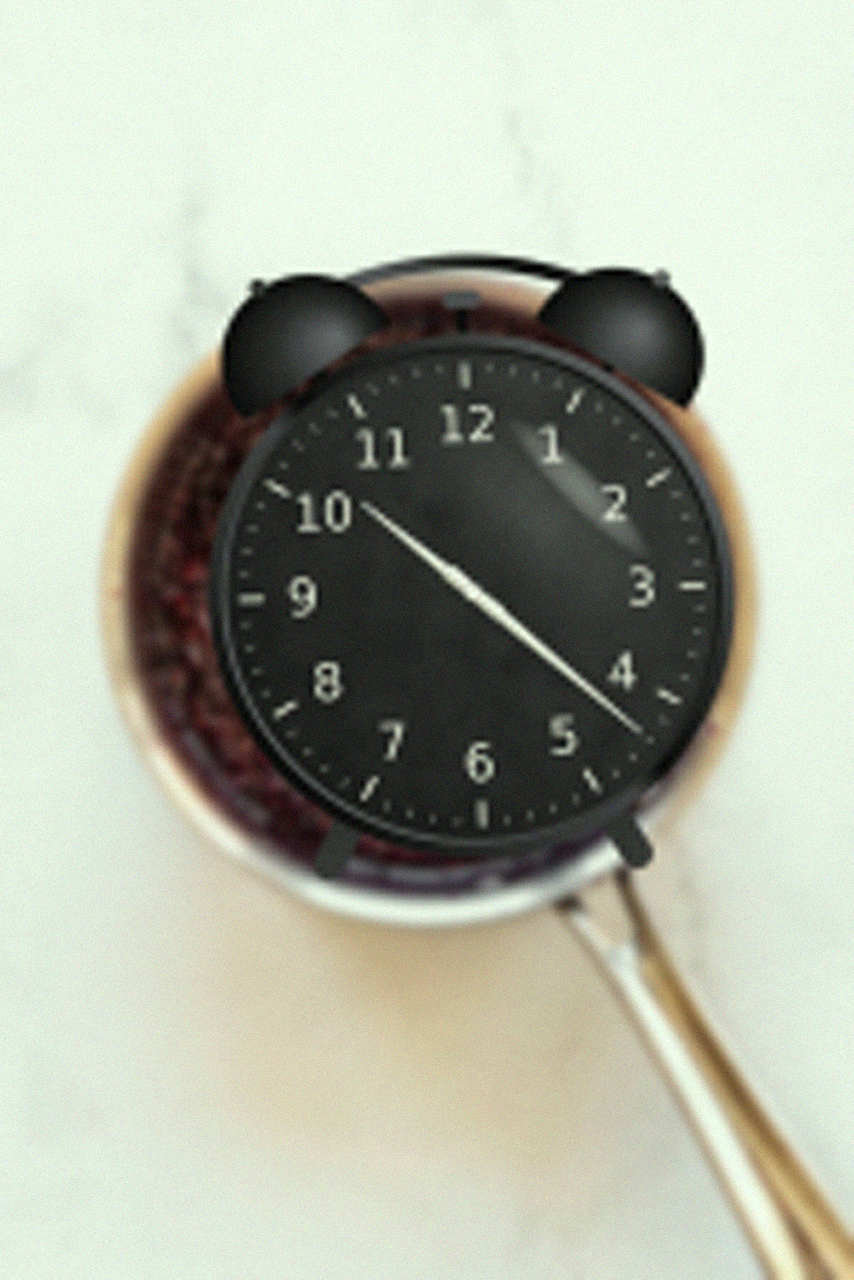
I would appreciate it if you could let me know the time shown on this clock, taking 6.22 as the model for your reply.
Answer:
10.22
